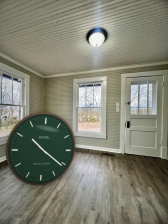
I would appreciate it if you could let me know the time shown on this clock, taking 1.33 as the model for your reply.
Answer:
10.21
